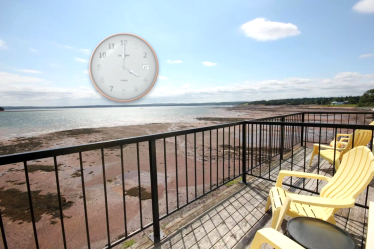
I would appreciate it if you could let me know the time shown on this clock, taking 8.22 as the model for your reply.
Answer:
4.00
